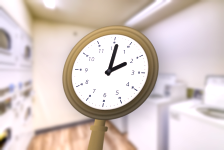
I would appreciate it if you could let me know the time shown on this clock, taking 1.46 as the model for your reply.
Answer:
2.01
